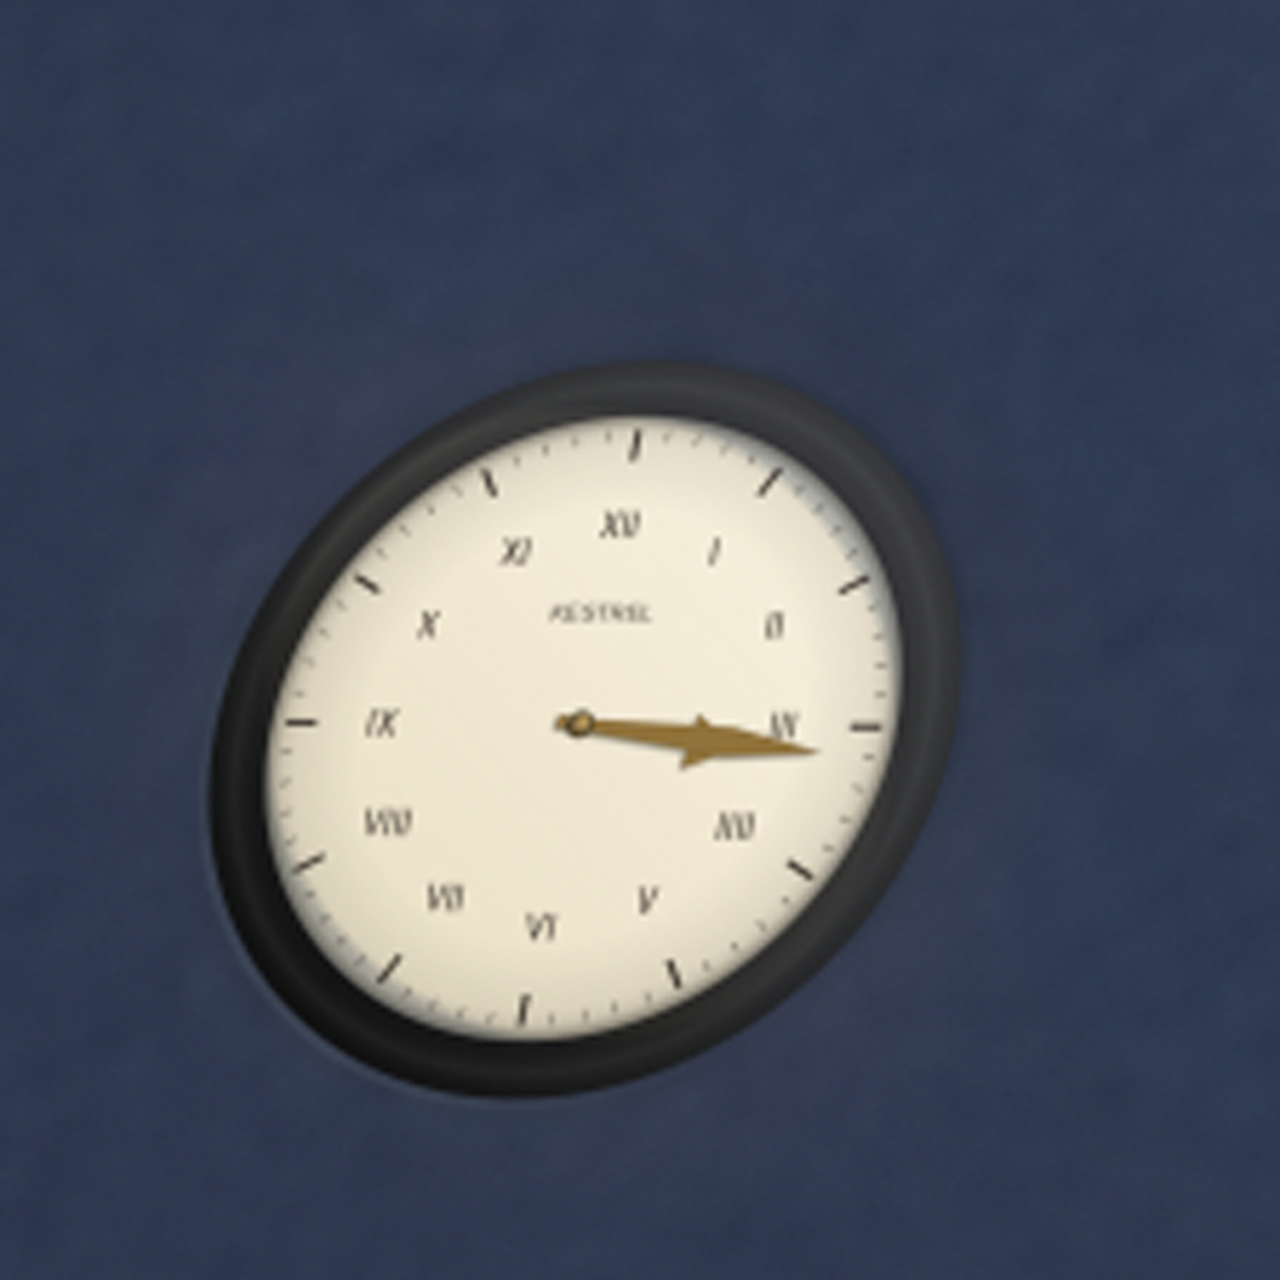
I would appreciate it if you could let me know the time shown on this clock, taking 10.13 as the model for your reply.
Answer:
3.16
